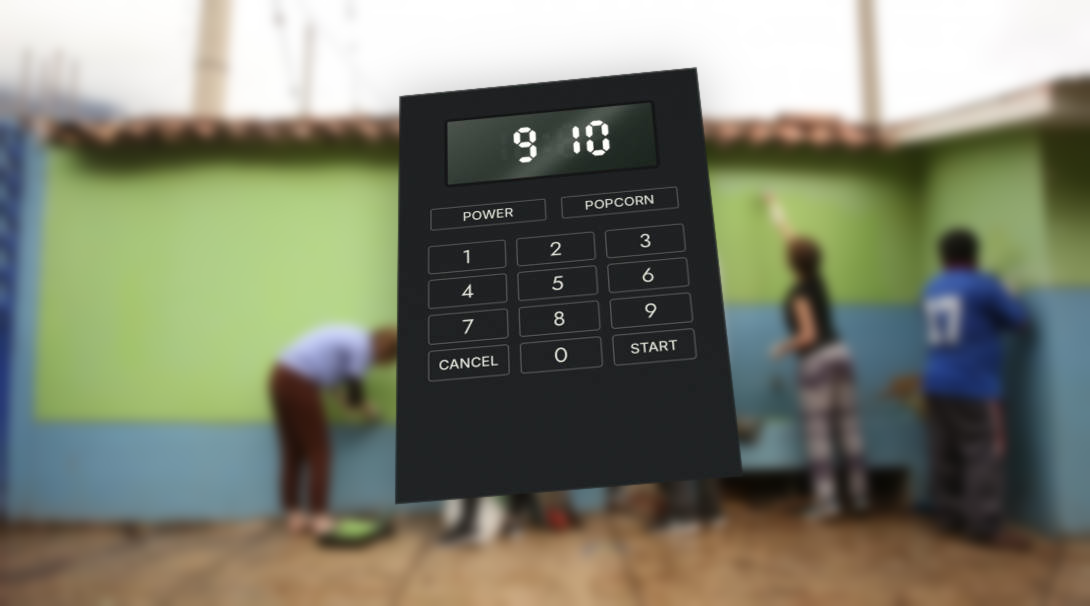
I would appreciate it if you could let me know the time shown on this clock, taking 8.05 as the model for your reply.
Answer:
9.10
